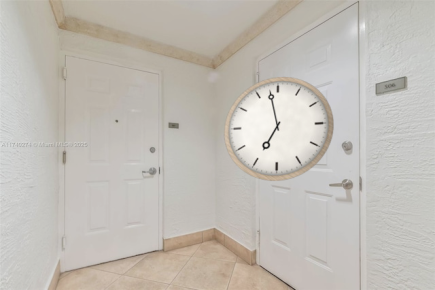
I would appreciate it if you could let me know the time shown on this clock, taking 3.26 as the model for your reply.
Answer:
6.58
